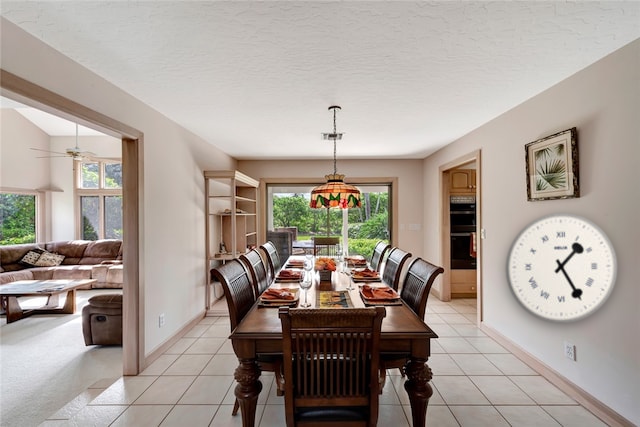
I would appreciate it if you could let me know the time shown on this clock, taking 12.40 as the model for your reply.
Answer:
1.25
